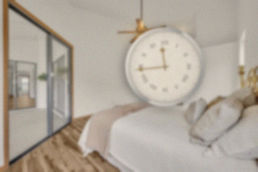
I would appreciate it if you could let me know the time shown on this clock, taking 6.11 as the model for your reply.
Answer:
11.44
